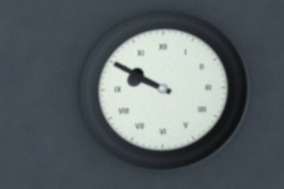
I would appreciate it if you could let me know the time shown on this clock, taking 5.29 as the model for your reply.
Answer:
9.50
